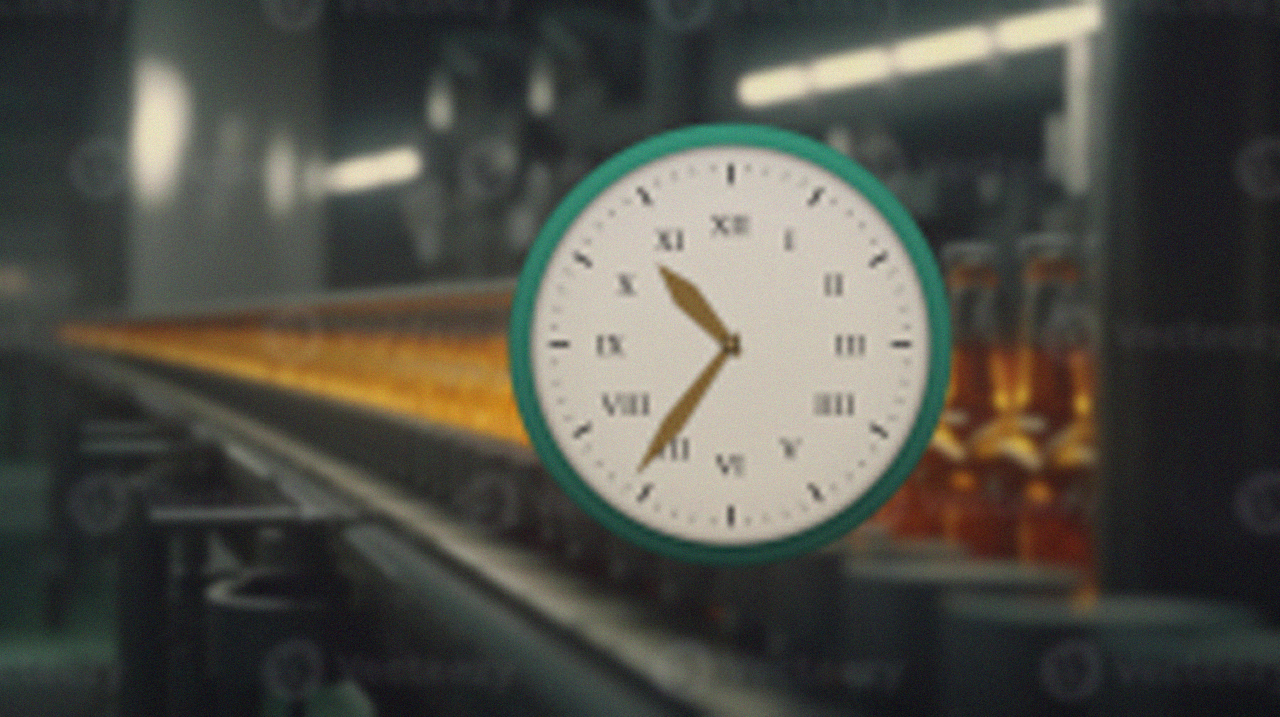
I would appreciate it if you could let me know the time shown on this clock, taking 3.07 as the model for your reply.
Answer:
10.36
